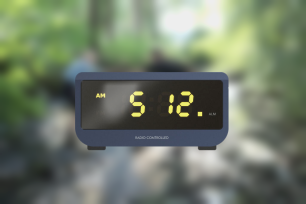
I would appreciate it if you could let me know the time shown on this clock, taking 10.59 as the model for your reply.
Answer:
5.12
